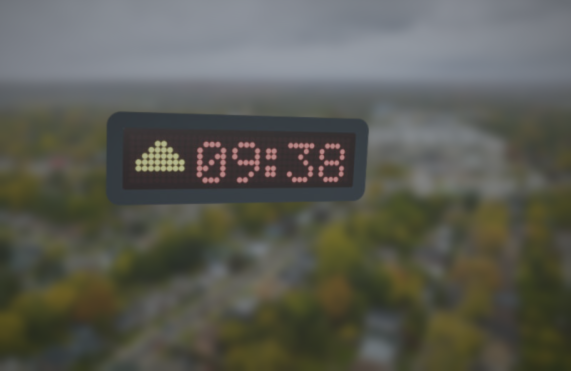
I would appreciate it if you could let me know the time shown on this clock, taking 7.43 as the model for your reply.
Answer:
9.38
